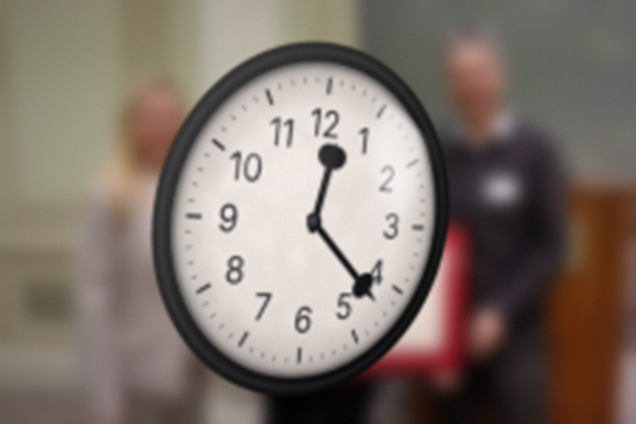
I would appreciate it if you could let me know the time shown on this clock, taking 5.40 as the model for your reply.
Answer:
12.22
